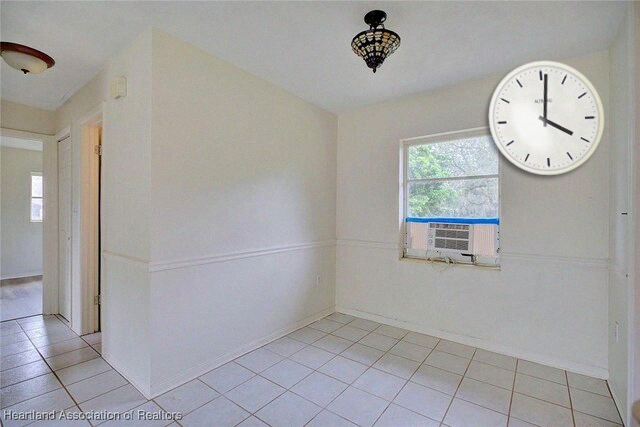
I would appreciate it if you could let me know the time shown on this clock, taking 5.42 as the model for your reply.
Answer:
4.01
